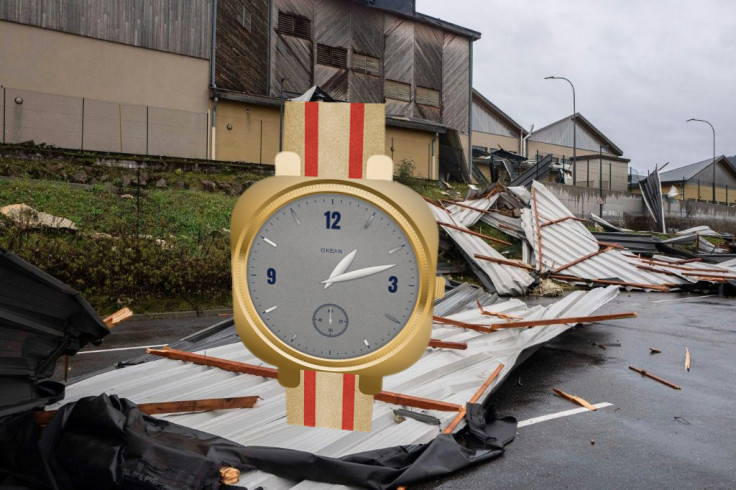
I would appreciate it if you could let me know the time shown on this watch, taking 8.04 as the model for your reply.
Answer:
1.12
